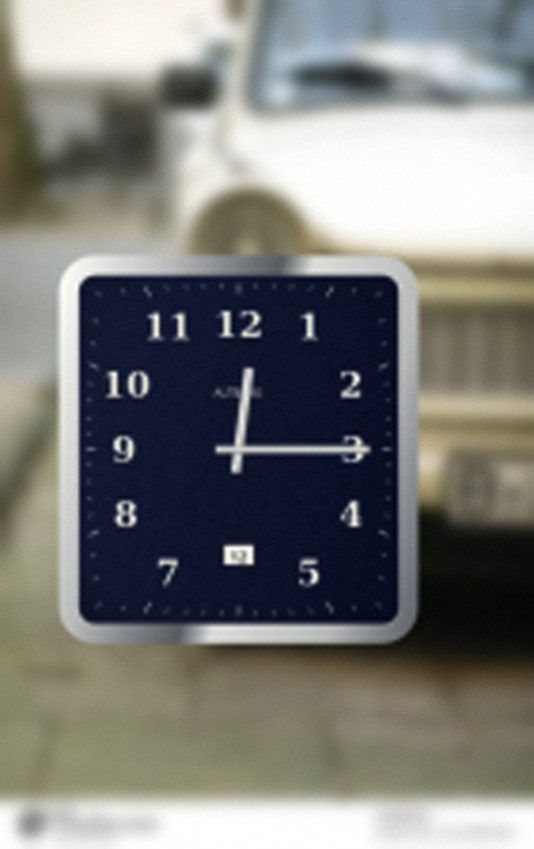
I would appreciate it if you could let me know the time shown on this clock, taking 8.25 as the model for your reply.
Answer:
12.15
